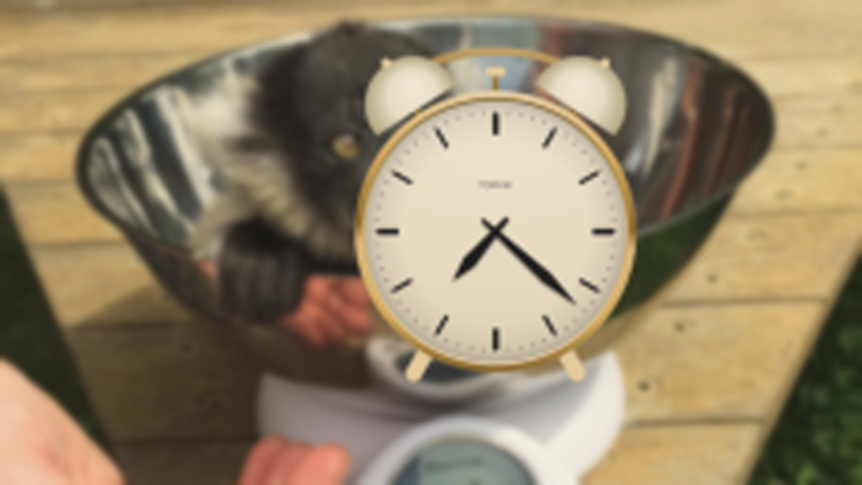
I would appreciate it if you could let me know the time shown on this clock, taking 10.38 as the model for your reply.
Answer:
7.22
